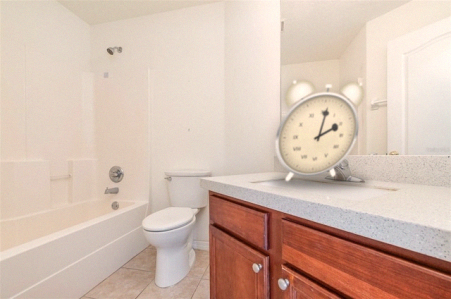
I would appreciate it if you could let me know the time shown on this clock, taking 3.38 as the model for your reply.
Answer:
2.01
